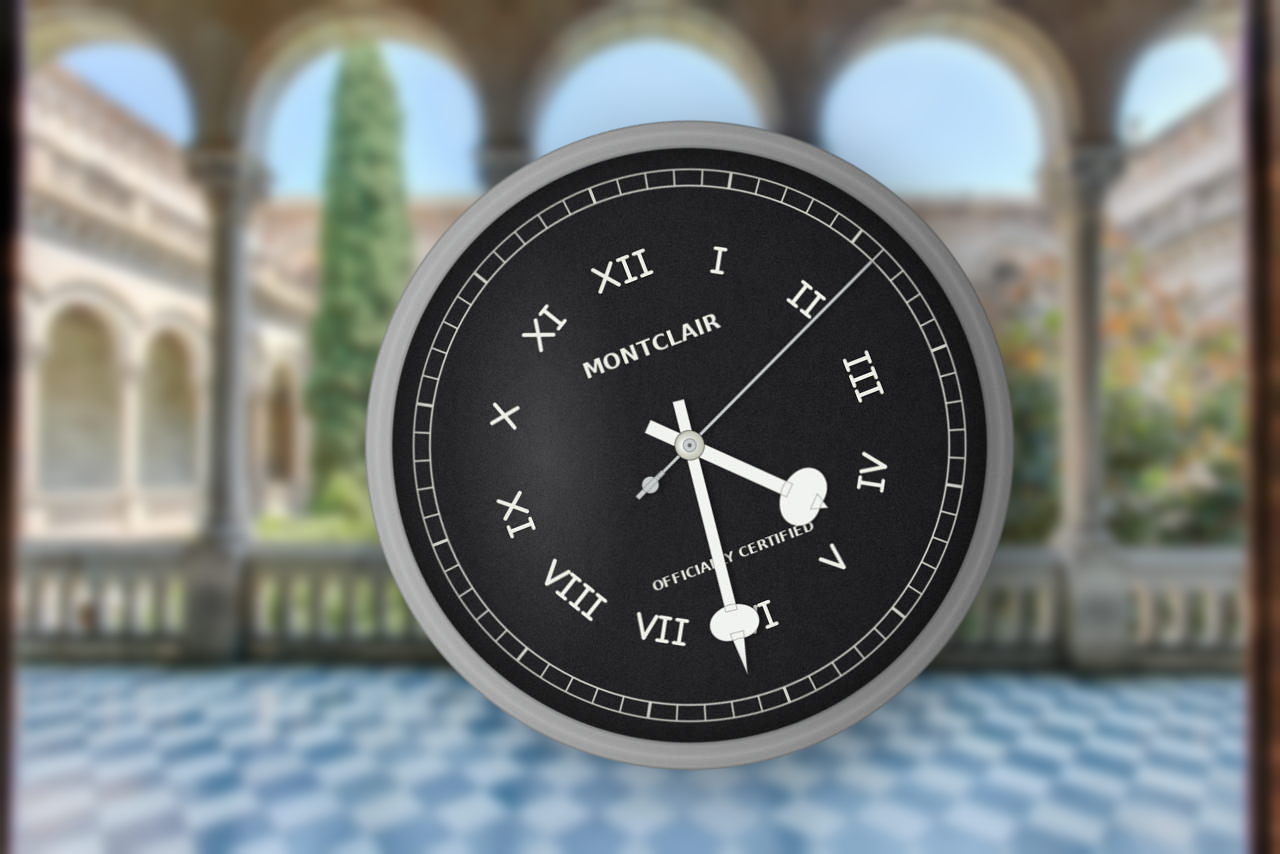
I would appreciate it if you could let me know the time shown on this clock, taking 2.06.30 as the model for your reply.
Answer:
4.31.11
